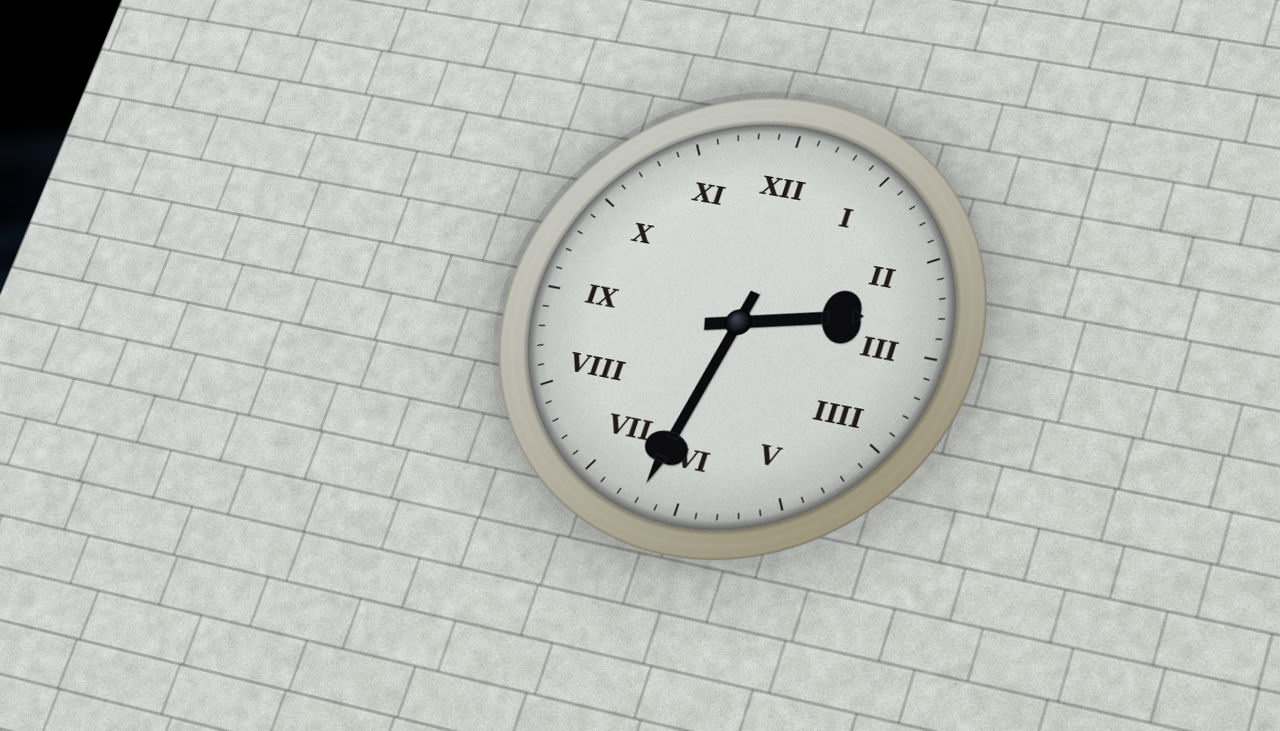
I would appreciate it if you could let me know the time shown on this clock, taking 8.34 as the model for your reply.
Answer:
2.32
